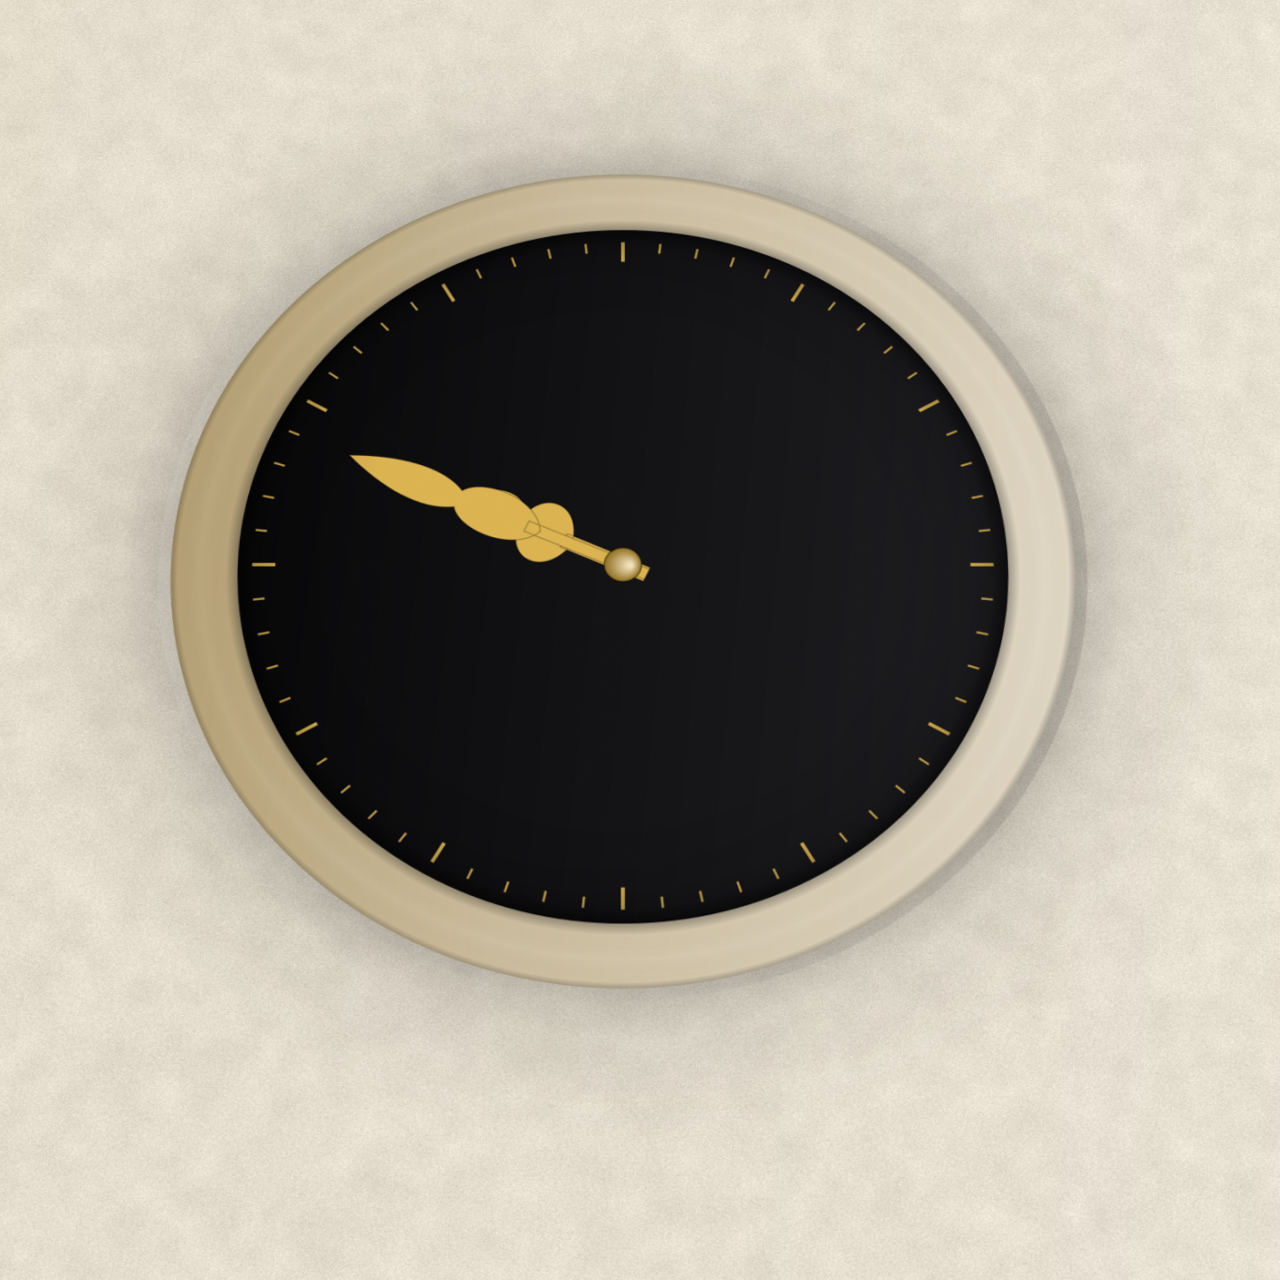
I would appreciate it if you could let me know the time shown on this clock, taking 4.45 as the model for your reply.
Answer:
9.49
